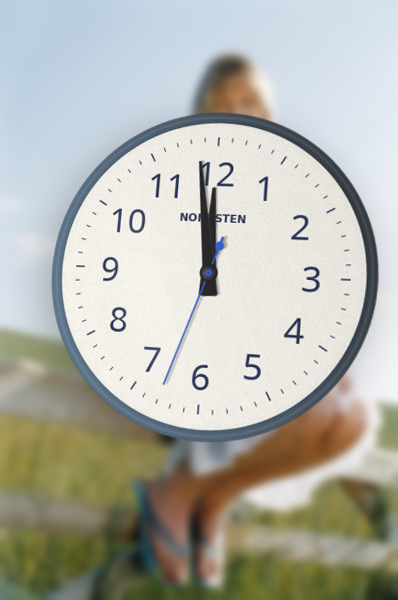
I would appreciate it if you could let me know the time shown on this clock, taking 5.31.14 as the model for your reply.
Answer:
11.58.33
